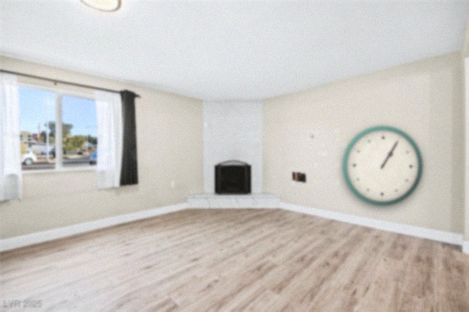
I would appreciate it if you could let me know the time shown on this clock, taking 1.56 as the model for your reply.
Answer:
1.05
